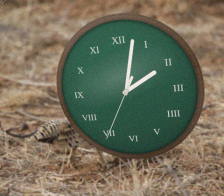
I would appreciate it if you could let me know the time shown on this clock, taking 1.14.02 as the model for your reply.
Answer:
2.02.35
